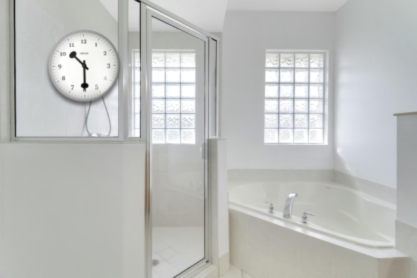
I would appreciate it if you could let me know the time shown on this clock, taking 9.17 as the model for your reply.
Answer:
10.30
